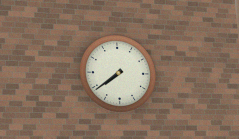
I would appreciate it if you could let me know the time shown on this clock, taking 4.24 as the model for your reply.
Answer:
7.39
